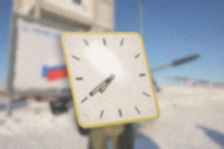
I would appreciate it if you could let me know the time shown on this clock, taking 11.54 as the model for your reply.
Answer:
7.40
